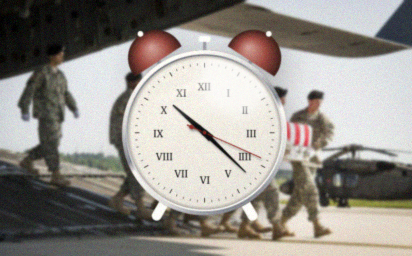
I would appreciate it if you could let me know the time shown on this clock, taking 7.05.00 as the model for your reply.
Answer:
10.22.19
